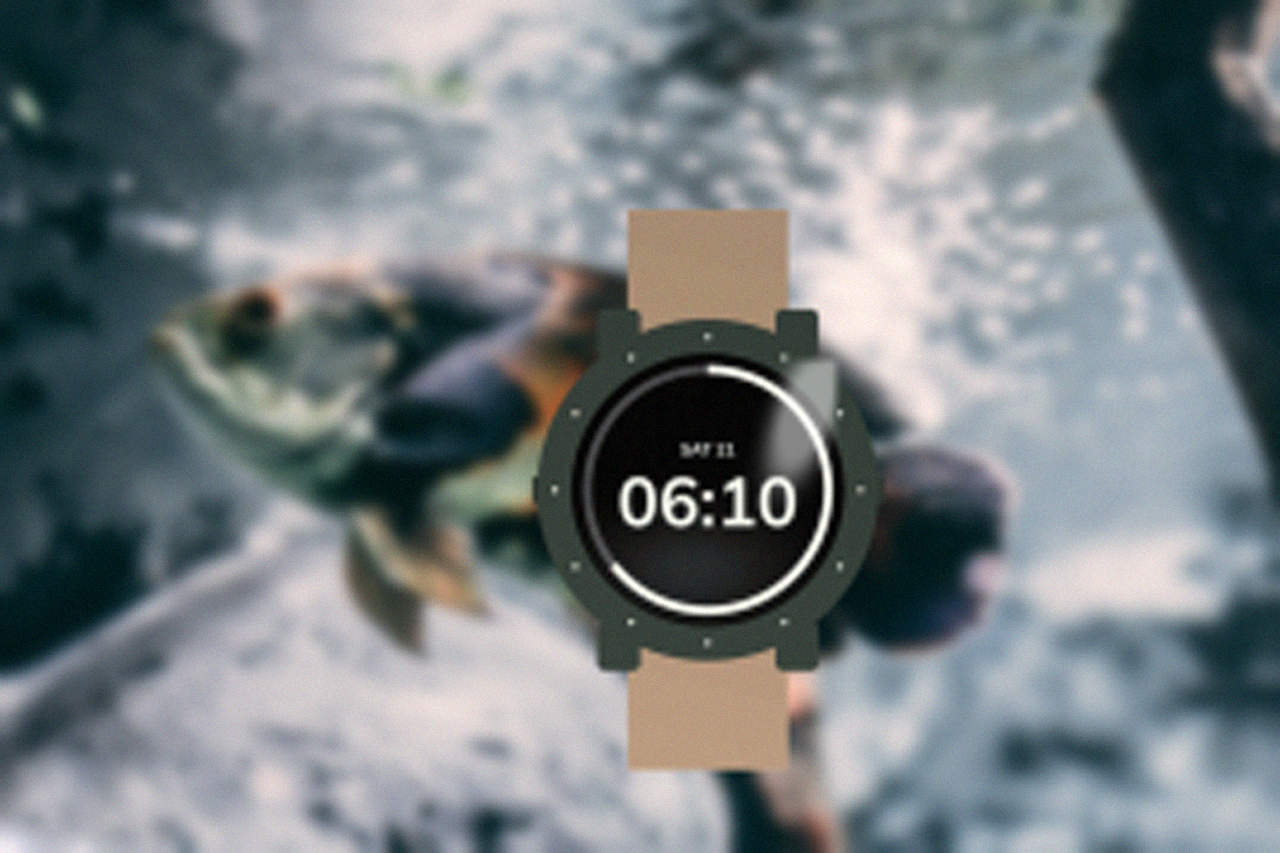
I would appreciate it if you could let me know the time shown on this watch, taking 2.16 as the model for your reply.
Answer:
6.10
